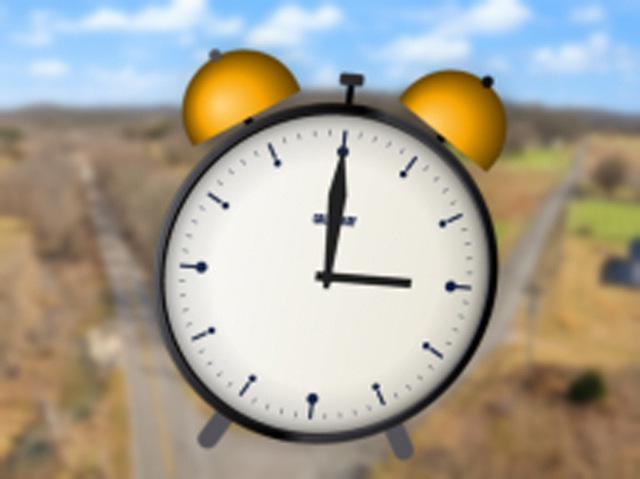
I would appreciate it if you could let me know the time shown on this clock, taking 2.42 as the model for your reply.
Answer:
3.00
